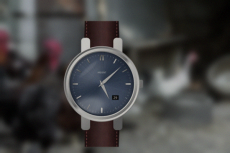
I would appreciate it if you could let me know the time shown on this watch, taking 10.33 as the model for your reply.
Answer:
5.08
